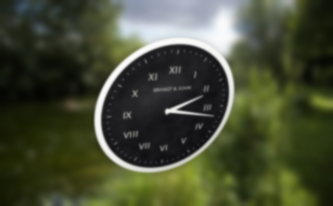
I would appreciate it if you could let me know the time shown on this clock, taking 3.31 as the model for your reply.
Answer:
2.17
